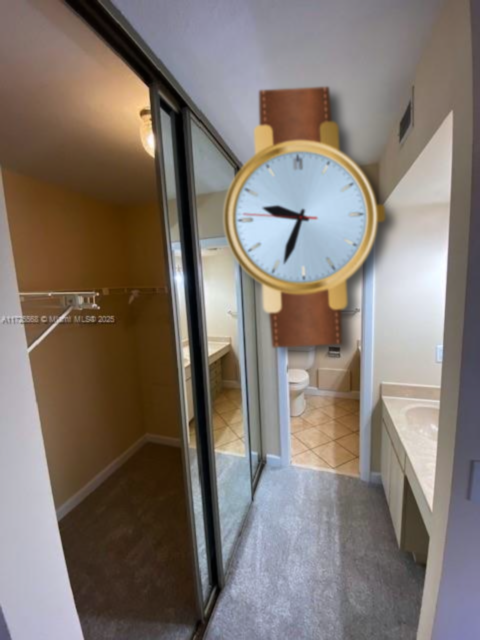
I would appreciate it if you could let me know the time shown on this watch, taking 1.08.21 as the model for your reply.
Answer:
9.33.46
